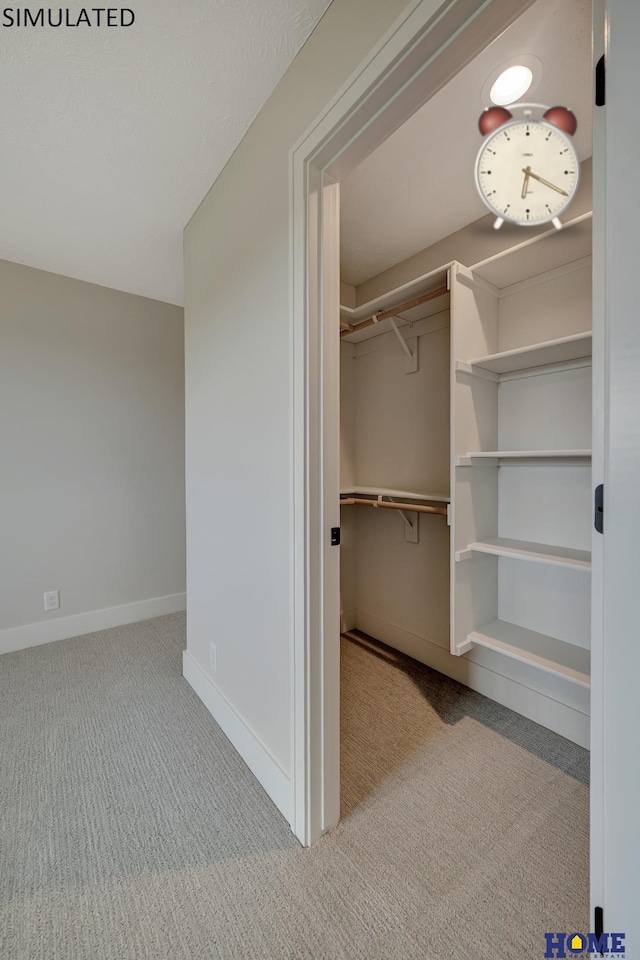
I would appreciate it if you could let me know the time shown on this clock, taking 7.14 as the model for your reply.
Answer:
6.20
